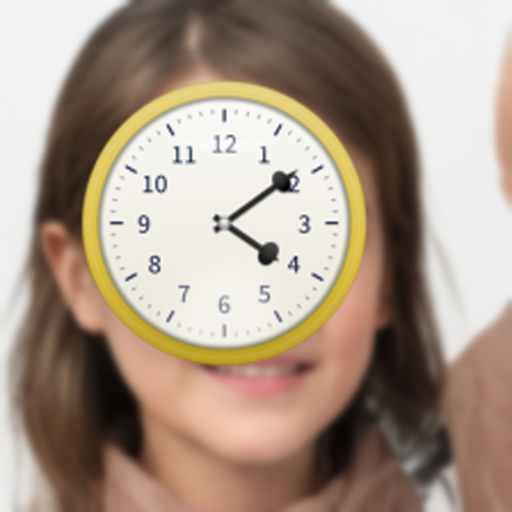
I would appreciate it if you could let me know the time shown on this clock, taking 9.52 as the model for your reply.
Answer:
4.09
